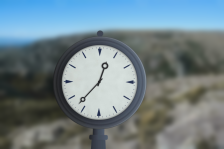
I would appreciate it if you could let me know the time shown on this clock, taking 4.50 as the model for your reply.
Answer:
12.37
